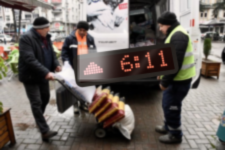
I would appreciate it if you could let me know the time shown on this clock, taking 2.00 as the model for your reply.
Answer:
6.11
